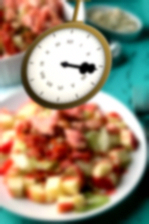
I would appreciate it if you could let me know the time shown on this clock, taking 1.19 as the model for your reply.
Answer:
3.16
